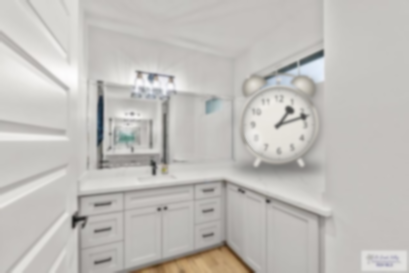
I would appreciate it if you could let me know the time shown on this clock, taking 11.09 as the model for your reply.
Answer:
1.12
